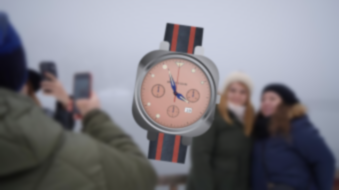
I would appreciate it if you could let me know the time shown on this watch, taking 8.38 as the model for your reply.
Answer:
3.56
